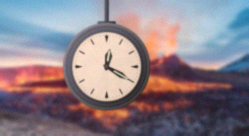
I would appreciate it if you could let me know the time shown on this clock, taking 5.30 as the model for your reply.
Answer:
12.20
